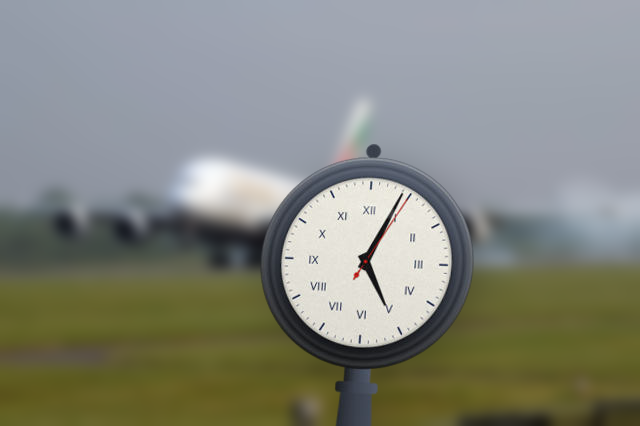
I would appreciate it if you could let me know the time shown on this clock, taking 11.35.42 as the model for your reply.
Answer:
5.04.05
